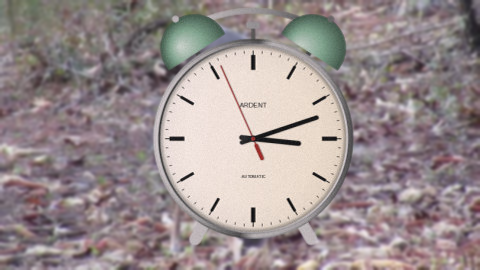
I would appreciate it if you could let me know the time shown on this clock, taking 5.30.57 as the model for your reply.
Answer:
3.11.56
